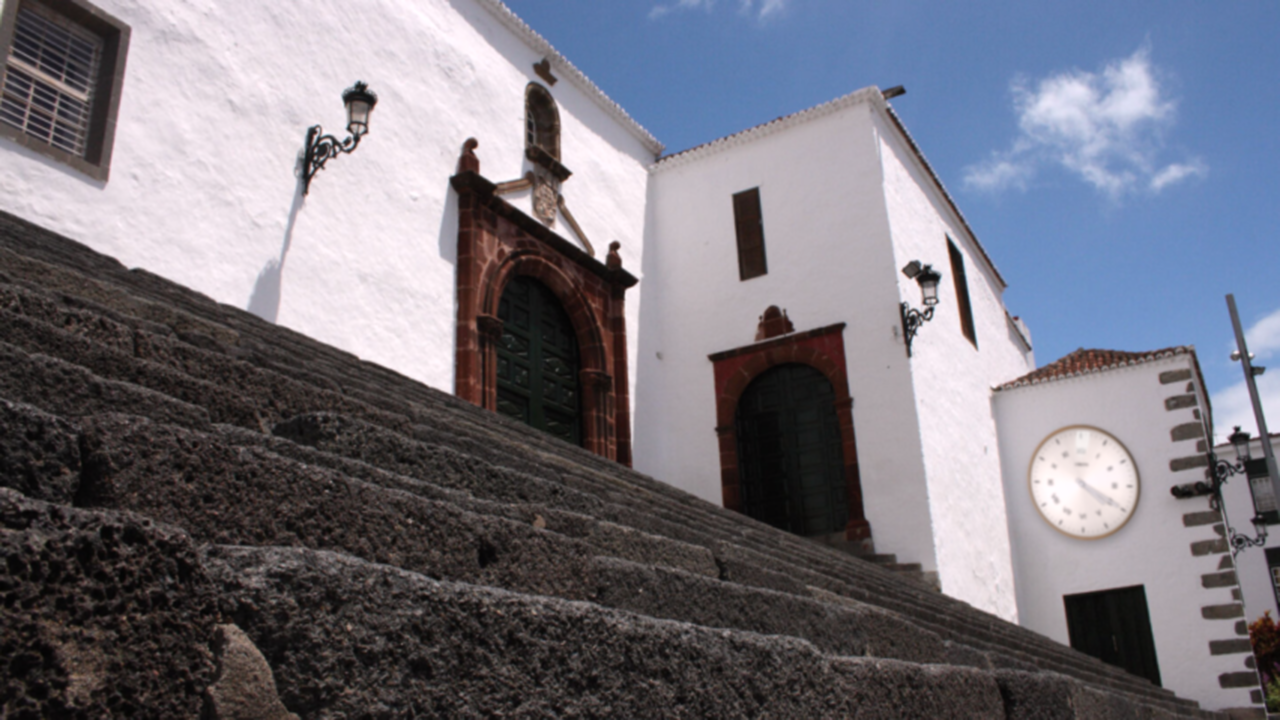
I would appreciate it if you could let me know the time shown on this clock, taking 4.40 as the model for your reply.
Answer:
4.20
